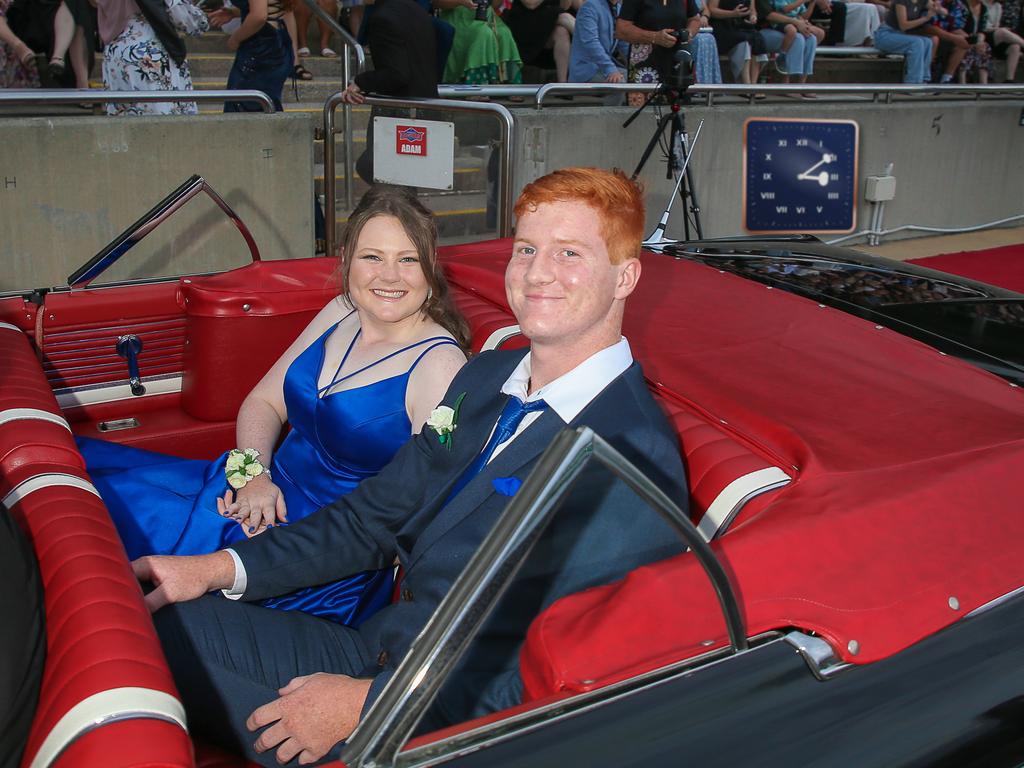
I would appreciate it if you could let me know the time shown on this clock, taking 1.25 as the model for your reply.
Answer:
3.09
